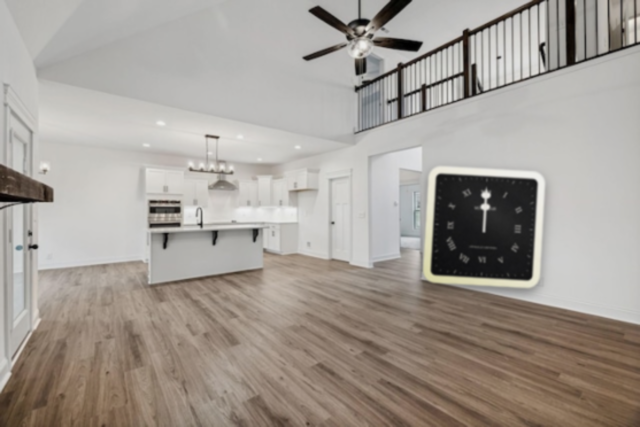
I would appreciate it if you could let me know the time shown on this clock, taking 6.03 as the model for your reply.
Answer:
12.00
